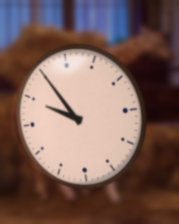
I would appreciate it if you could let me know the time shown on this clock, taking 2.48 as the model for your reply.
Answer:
9.55
